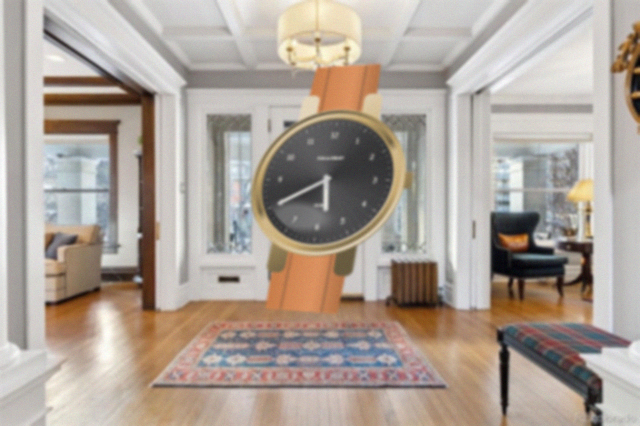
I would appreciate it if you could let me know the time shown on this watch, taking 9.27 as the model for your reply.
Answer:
5.40
